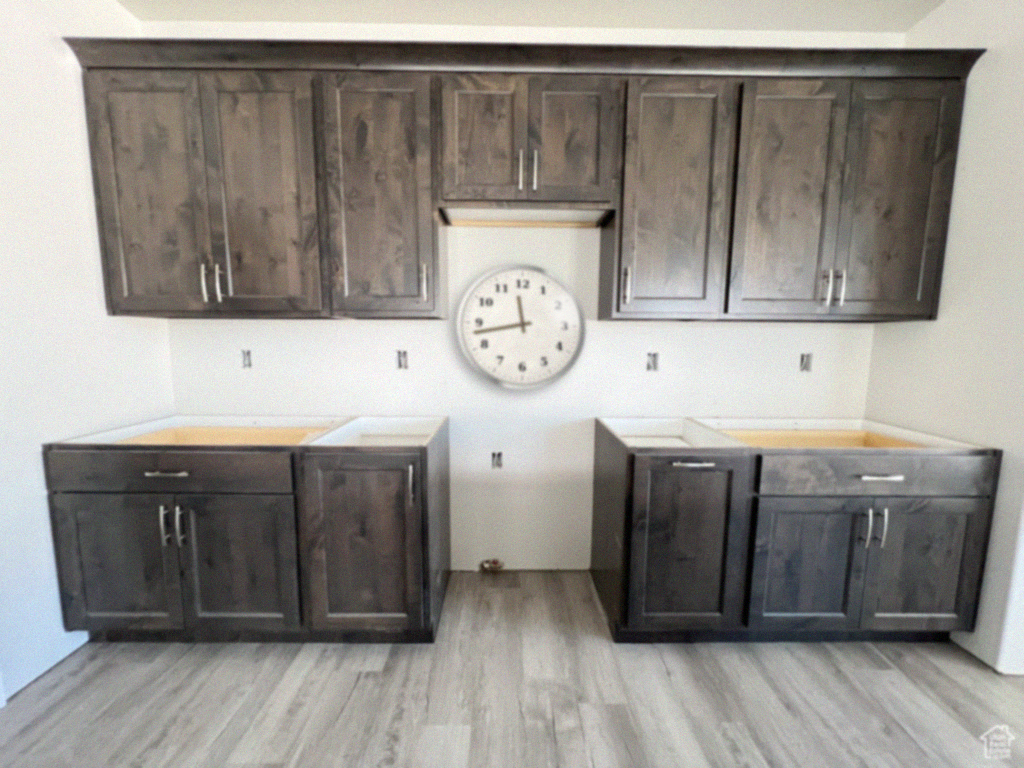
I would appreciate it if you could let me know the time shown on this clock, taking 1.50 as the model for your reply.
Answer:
11.43
